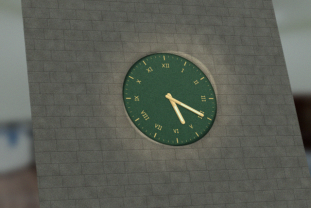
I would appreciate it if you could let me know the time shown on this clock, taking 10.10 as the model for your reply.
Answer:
5.20
